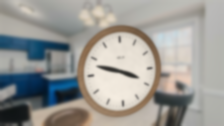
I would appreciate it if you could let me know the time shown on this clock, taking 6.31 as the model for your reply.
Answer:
3.48
